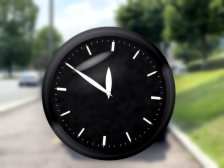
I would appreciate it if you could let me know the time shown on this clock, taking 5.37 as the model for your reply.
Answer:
11.50
